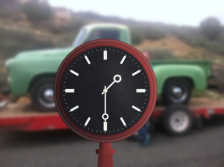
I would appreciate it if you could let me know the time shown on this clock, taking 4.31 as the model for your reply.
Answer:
1.30
